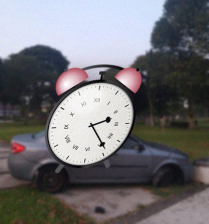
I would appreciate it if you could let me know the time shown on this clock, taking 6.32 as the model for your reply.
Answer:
2.24
